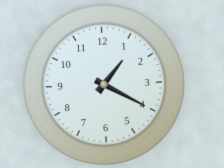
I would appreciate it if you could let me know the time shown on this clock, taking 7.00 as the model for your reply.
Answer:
1.20
